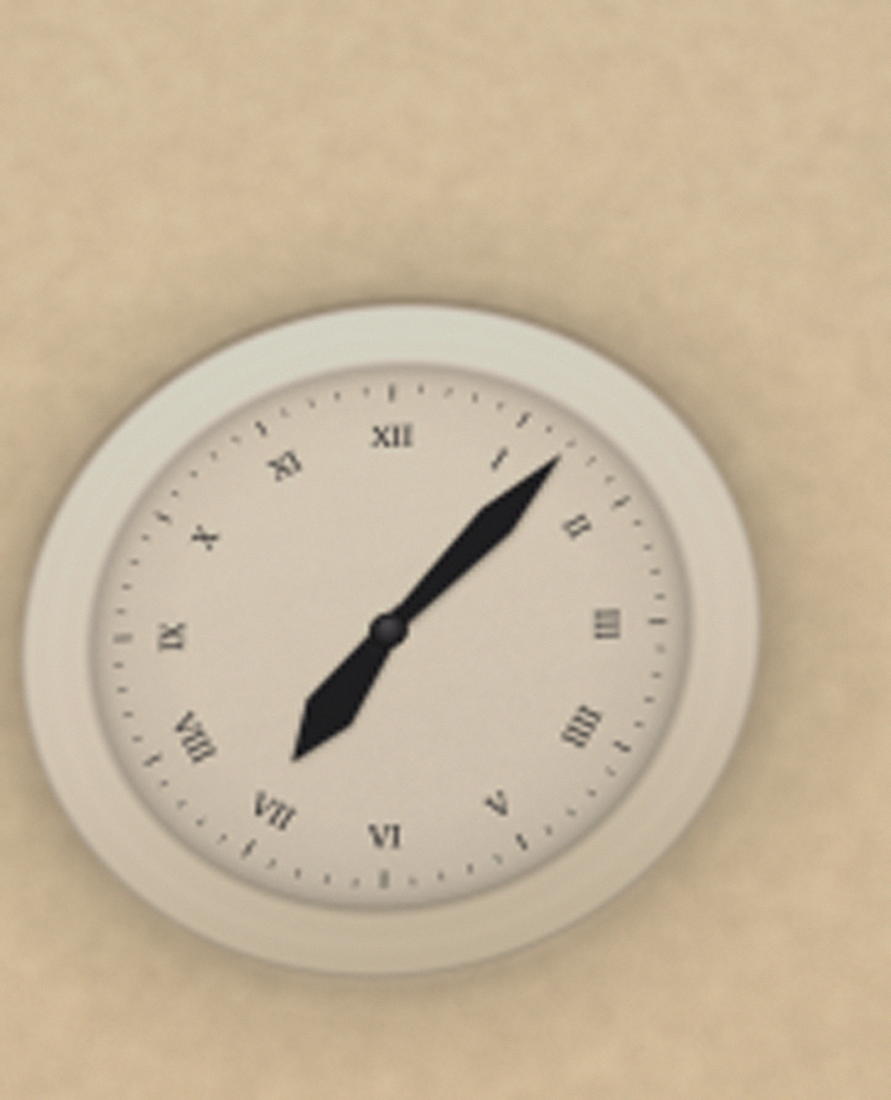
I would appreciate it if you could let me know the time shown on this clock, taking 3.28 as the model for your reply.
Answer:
7.07
